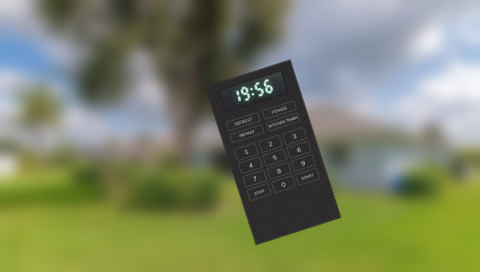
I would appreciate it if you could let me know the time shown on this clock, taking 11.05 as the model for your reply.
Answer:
19.56
